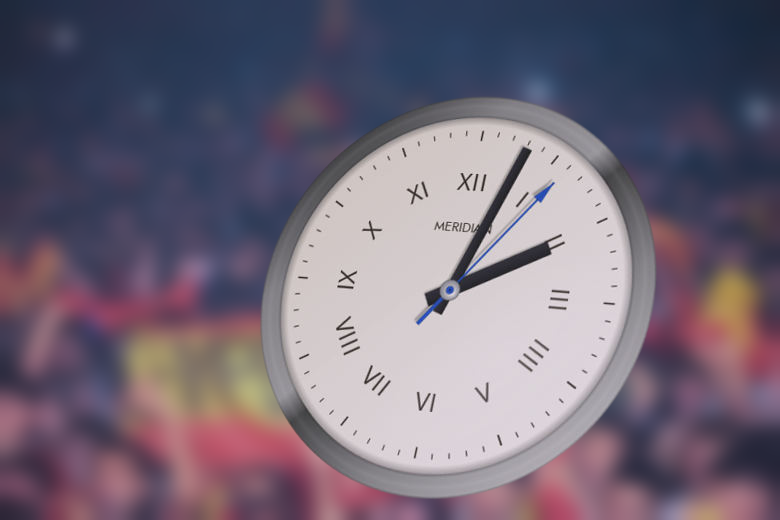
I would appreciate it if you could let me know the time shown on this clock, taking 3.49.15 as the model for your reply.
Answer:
2.03.06
